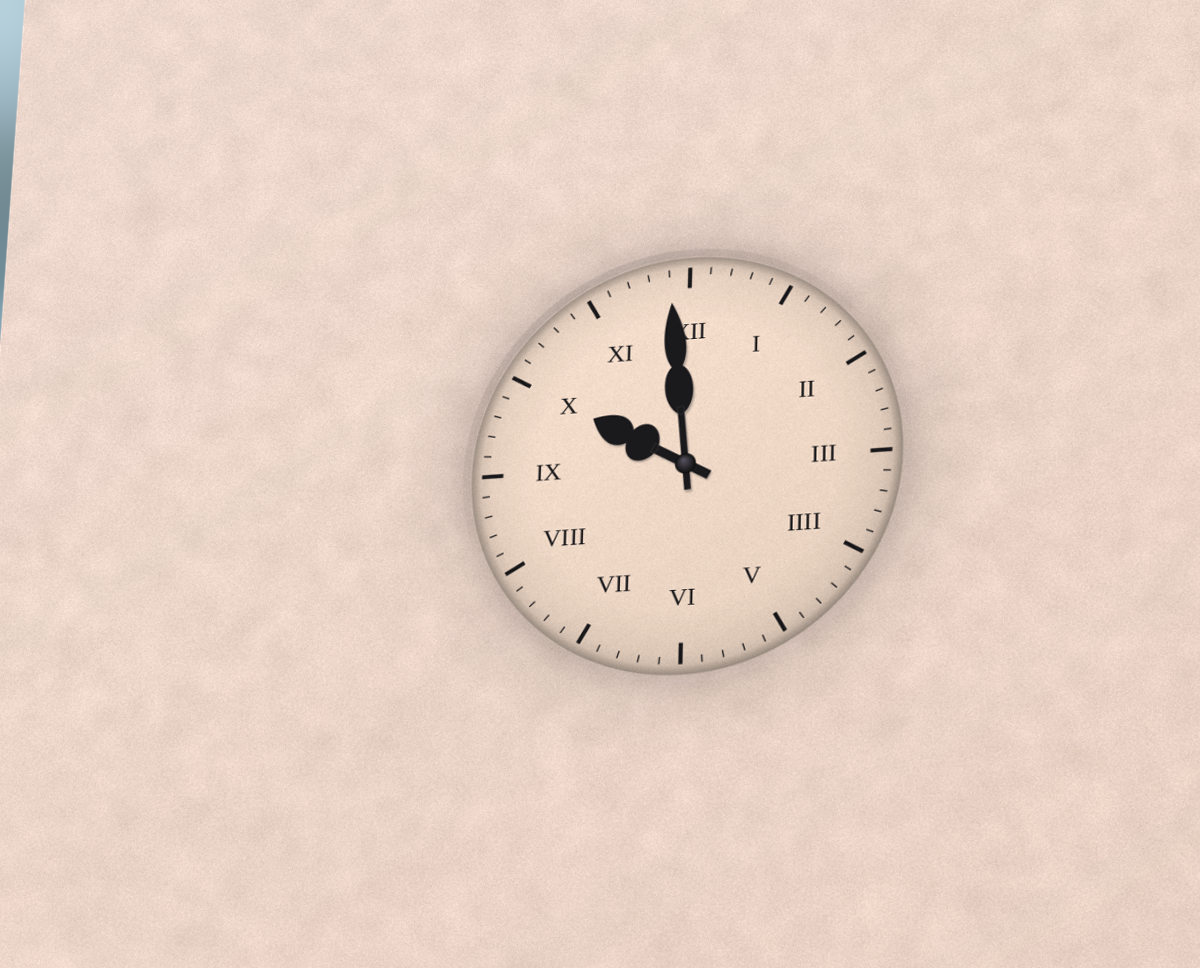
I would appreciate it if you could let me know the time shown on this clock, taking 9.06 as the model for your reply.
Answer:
9.59
